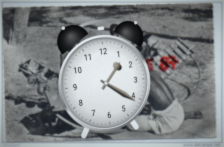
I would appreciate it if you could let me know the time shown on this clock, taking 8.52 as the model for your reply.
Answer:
1.21
